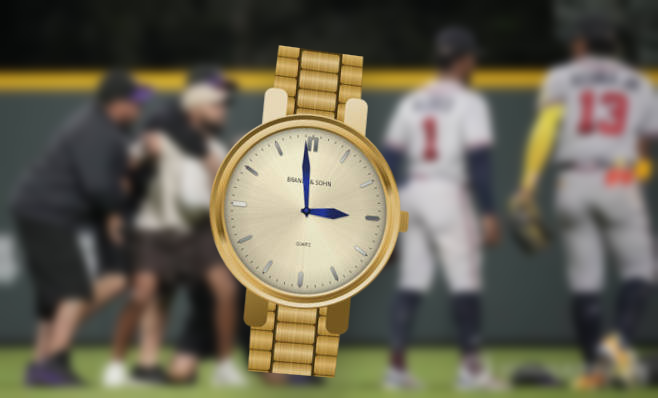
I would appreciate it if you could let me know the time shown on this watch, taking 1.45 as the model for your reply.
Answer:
2.59
